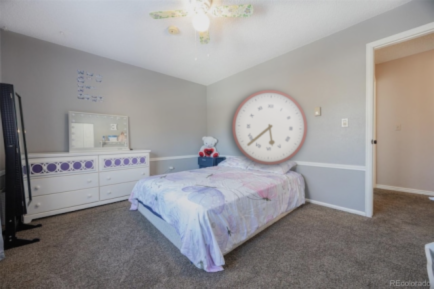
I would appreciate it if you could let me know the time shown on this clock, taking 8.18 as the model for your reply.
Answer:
5.38
